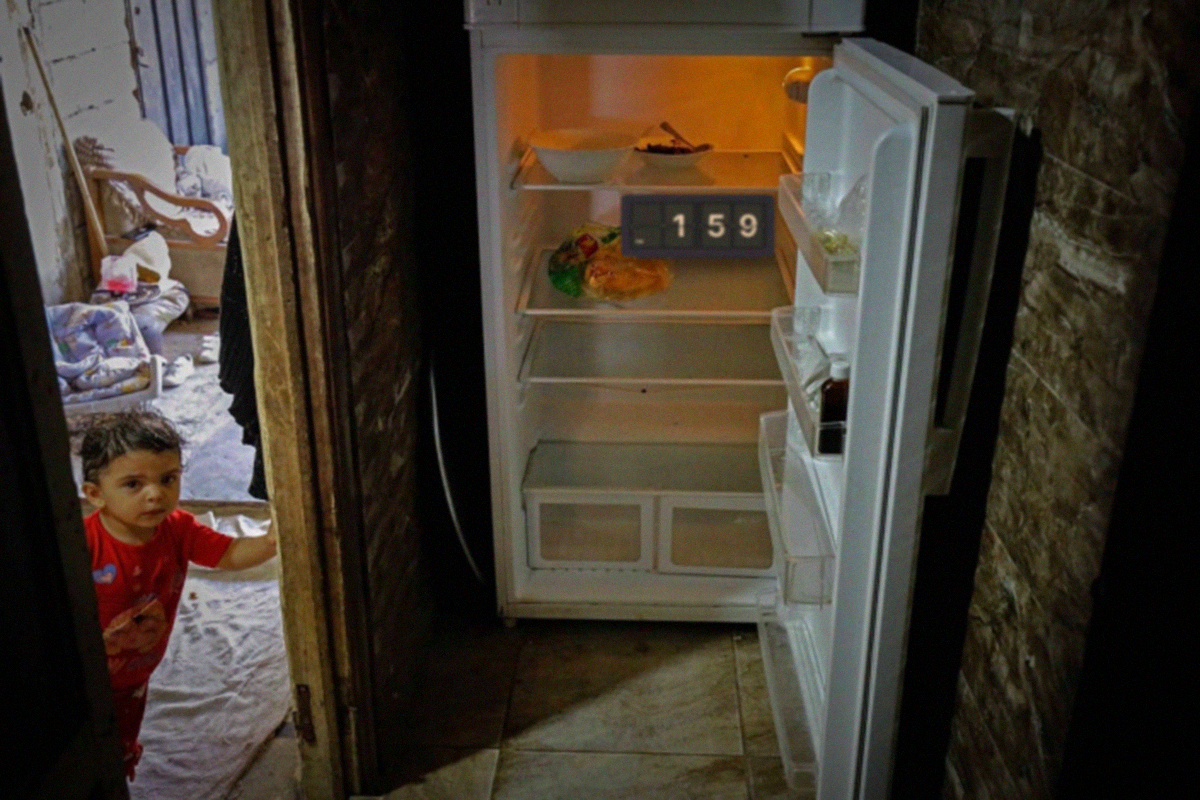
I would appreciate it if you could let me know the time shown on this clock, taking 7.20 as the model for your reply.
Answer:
1.59
